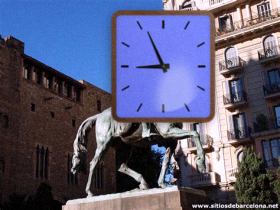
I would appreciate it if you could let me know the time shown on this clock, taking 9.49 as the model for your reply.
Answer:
8.56
